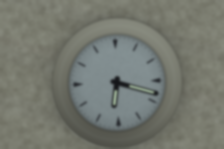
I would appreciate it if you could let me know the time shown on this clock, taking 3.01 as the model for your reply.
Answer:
6.18
